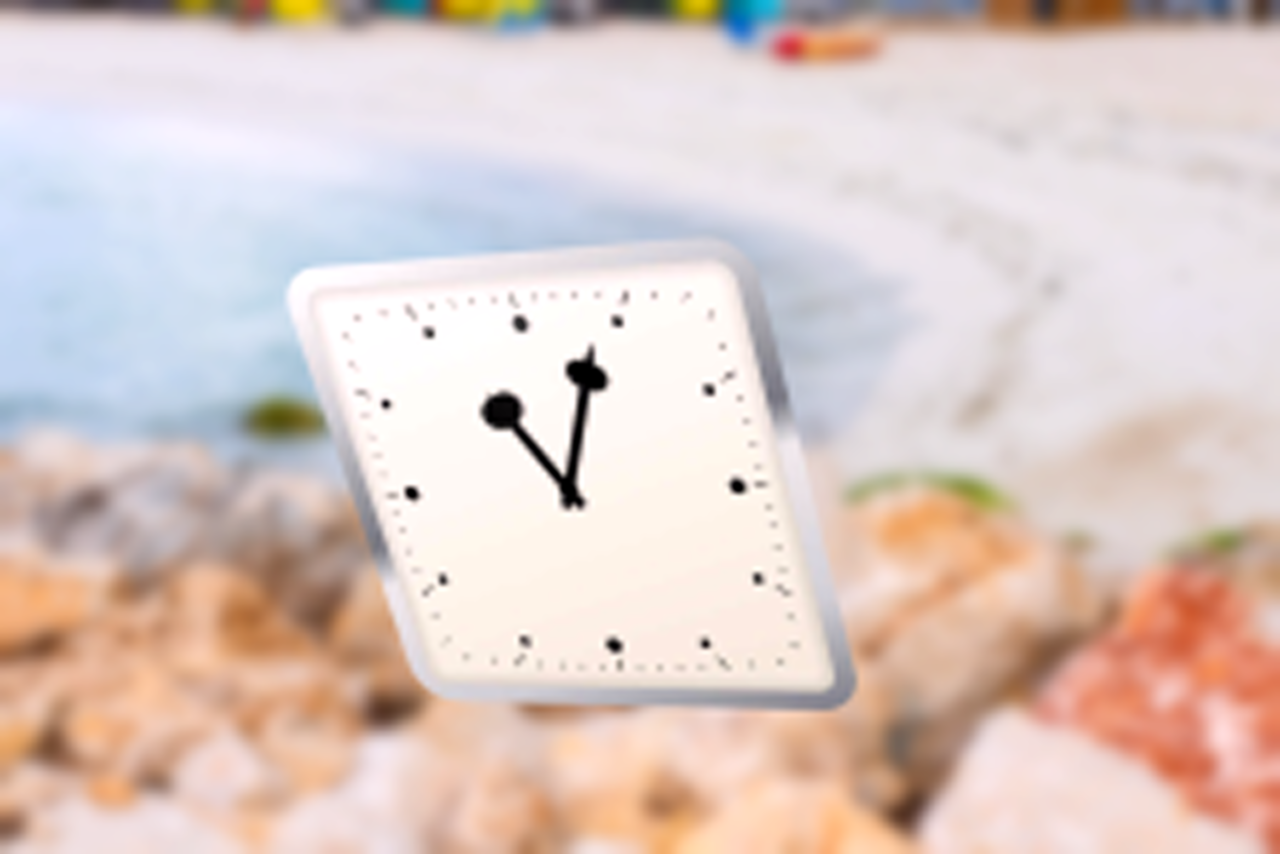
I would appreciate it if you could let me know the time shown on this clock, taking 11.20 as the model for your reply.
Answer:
11.04
